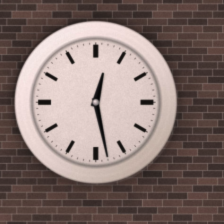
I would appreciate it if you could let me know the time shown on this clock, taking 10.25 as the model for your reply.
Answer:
12.28
